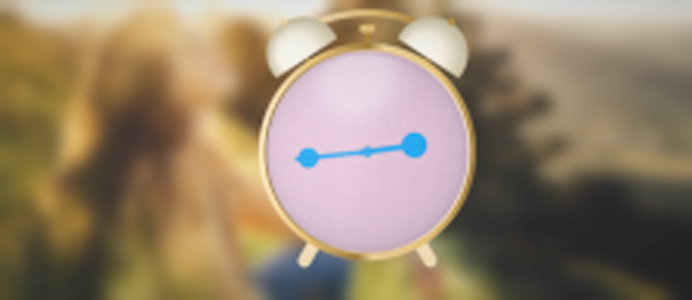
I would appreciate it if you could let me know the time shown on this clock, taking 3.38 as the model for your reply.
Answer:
2.44
